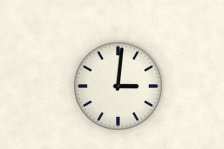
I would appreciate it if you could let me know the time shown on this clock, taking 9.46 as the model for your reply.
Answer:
3.01
